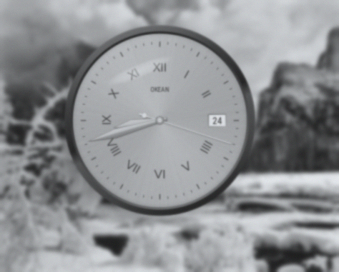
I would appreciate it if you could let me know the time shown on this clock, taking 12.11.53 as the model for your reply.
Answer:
8.42.18
